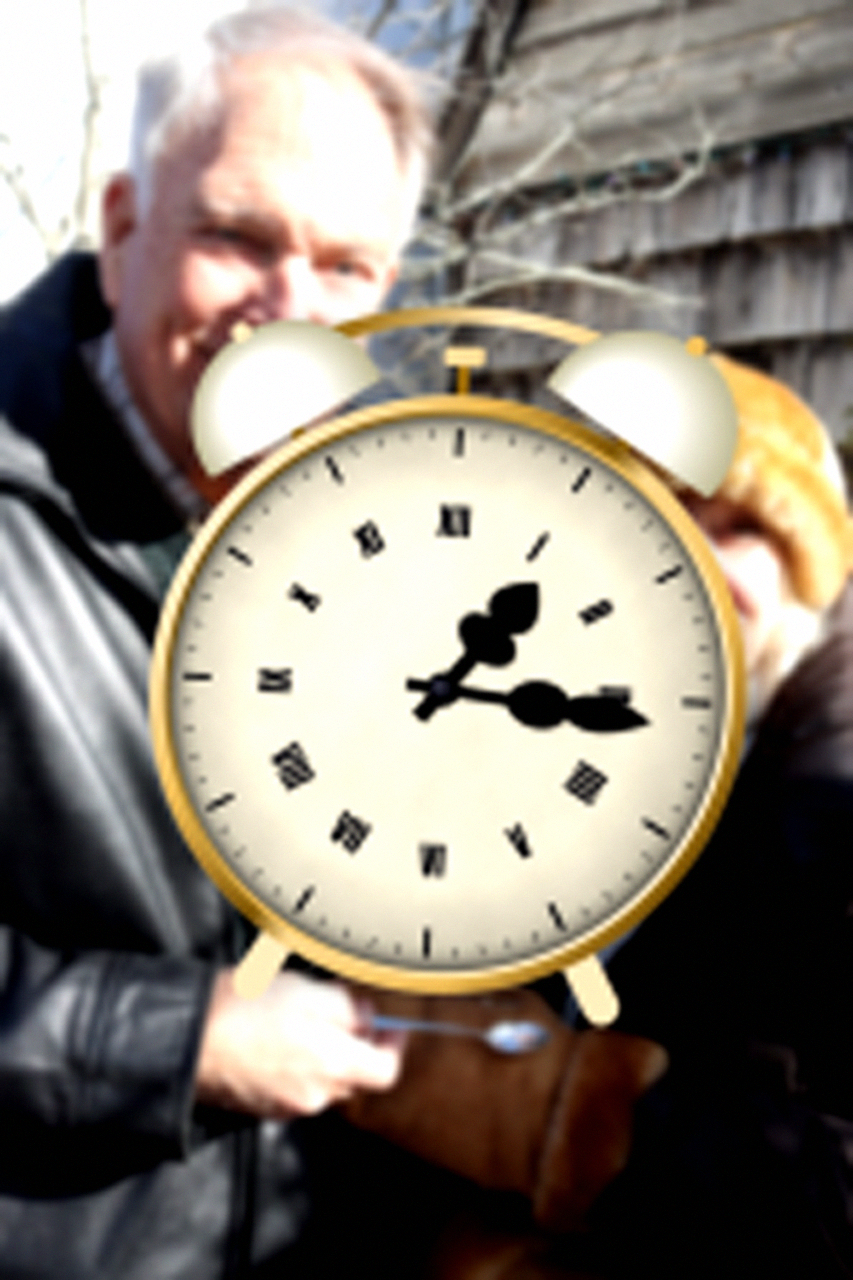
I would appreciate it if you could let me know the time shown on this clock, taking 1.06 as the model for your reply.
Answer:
1.16
